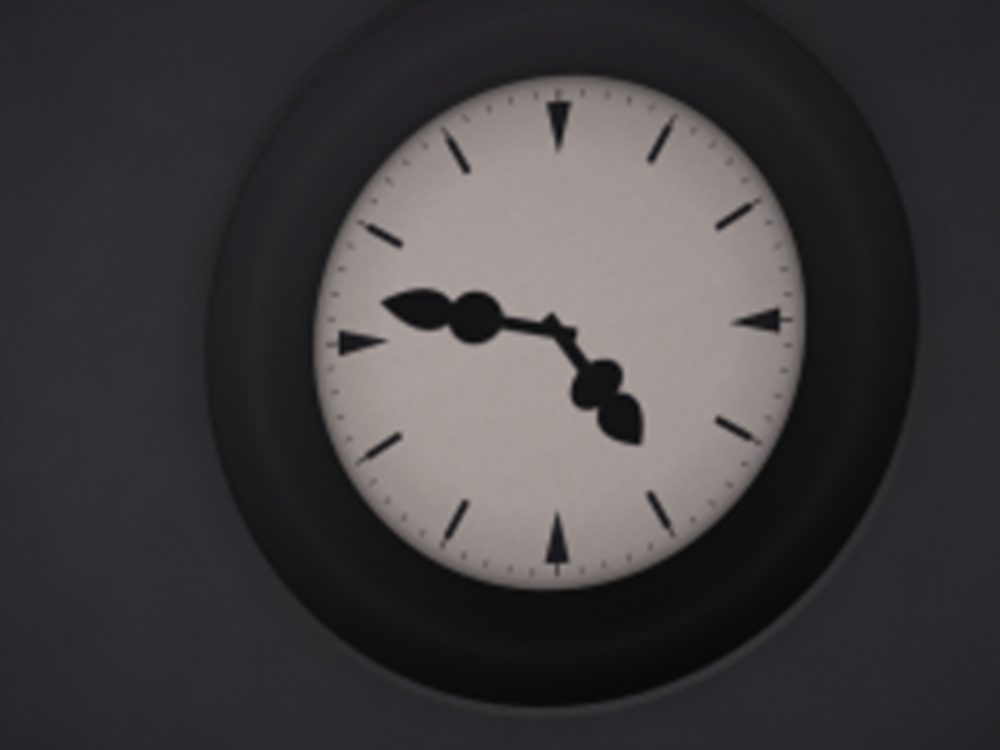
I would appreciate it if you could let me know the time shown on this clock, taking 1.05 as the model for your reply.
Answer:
4.47
